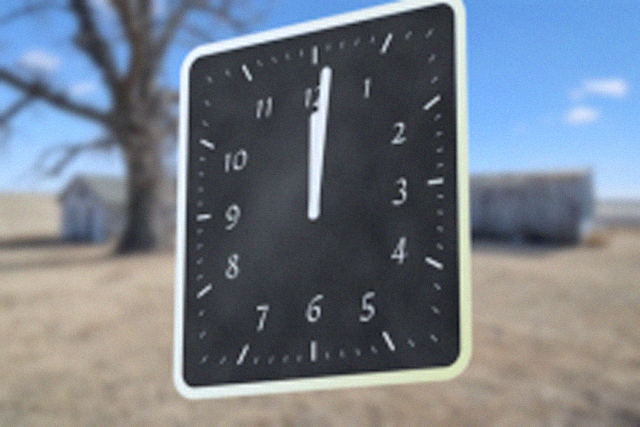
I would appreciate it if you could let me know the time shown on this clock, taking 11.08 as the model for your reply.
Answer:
12.01
